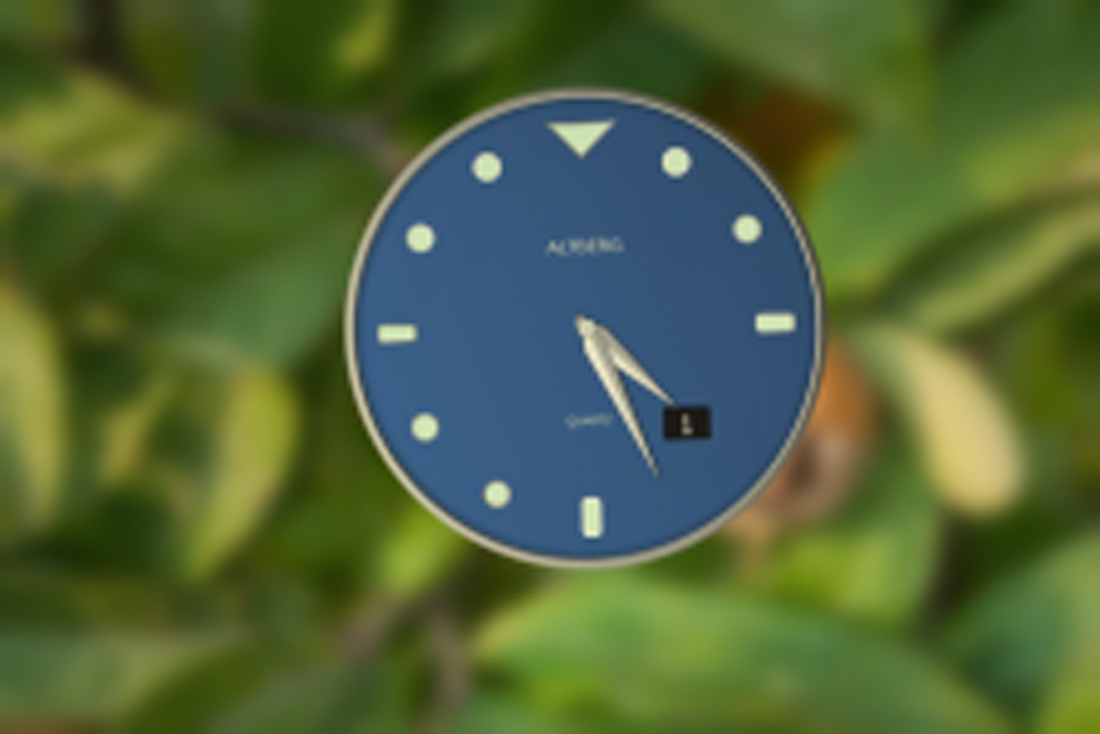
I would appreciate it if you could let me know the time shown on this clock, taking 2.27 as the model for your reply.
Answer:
4.26
